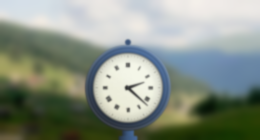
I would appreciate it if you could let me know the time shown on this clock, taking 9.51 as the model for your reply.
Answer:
2.22
